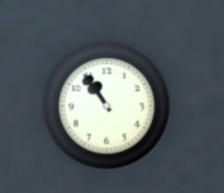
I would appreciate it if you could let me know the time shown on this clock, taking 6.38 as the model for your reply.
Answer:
10.54
